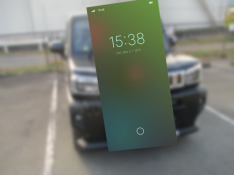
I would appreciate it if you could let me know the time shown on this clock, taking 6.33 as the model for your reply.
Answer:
15.38
